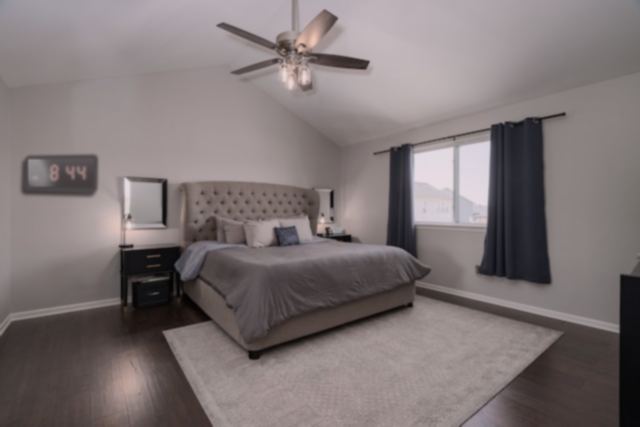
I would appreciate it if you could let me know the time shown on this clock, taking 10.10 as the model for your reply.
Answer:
8.44
